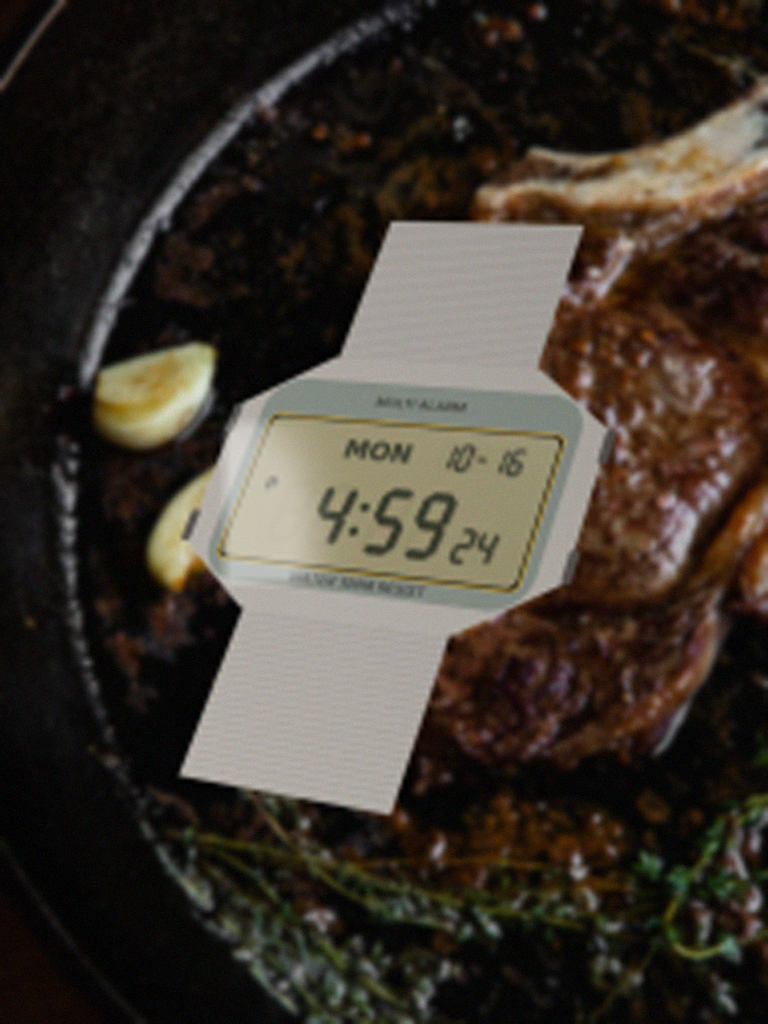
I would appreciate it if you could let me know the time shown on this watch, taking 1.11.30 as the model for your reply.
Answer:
4.59.24
